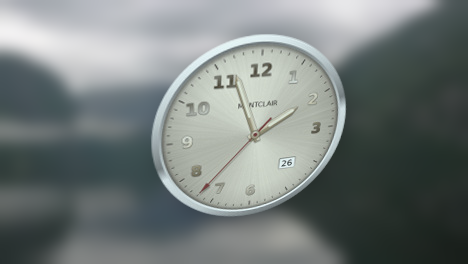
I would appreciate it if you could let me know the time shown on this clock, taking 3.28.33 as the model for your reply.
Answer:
1.56.37
